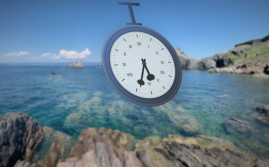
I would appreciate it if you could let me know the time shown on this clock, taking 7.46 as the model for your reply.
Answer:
5.34
